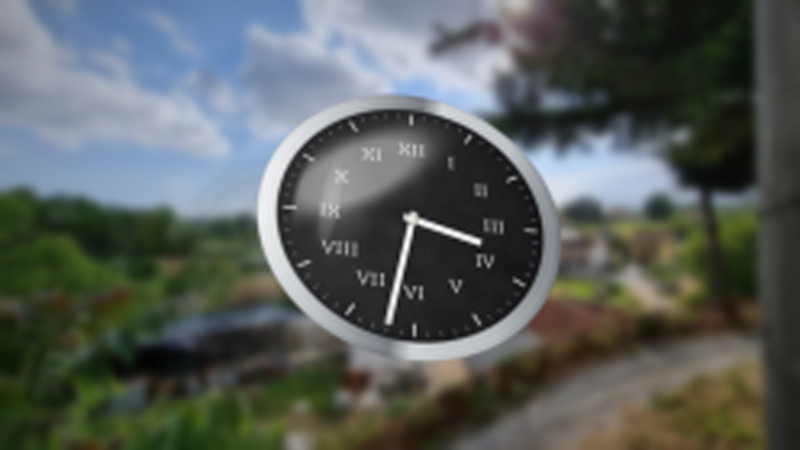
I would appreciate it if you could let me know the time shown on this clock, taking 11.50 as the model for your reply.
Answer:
3.32
